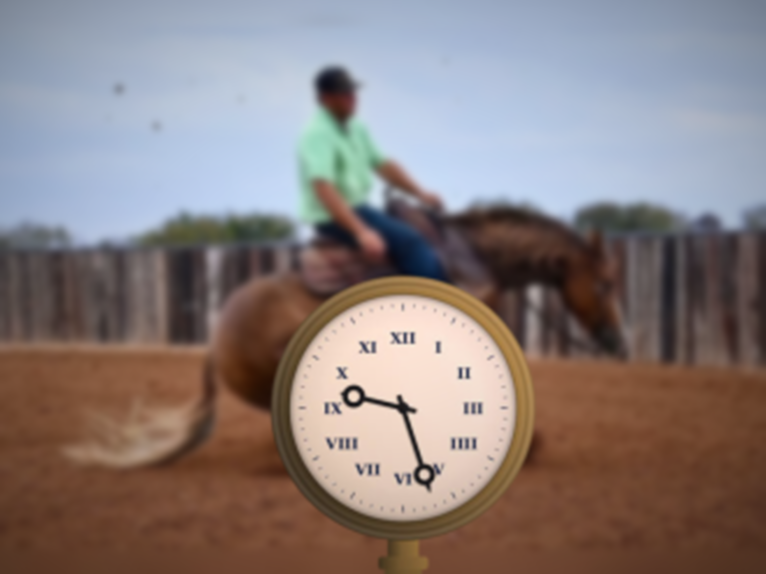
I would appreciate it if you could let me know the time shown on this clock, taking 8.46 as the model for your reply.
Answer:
9.27
